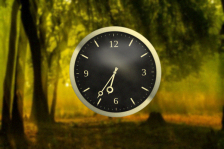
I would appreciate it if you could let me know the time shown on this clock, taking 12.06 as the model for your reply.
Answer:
6.36
